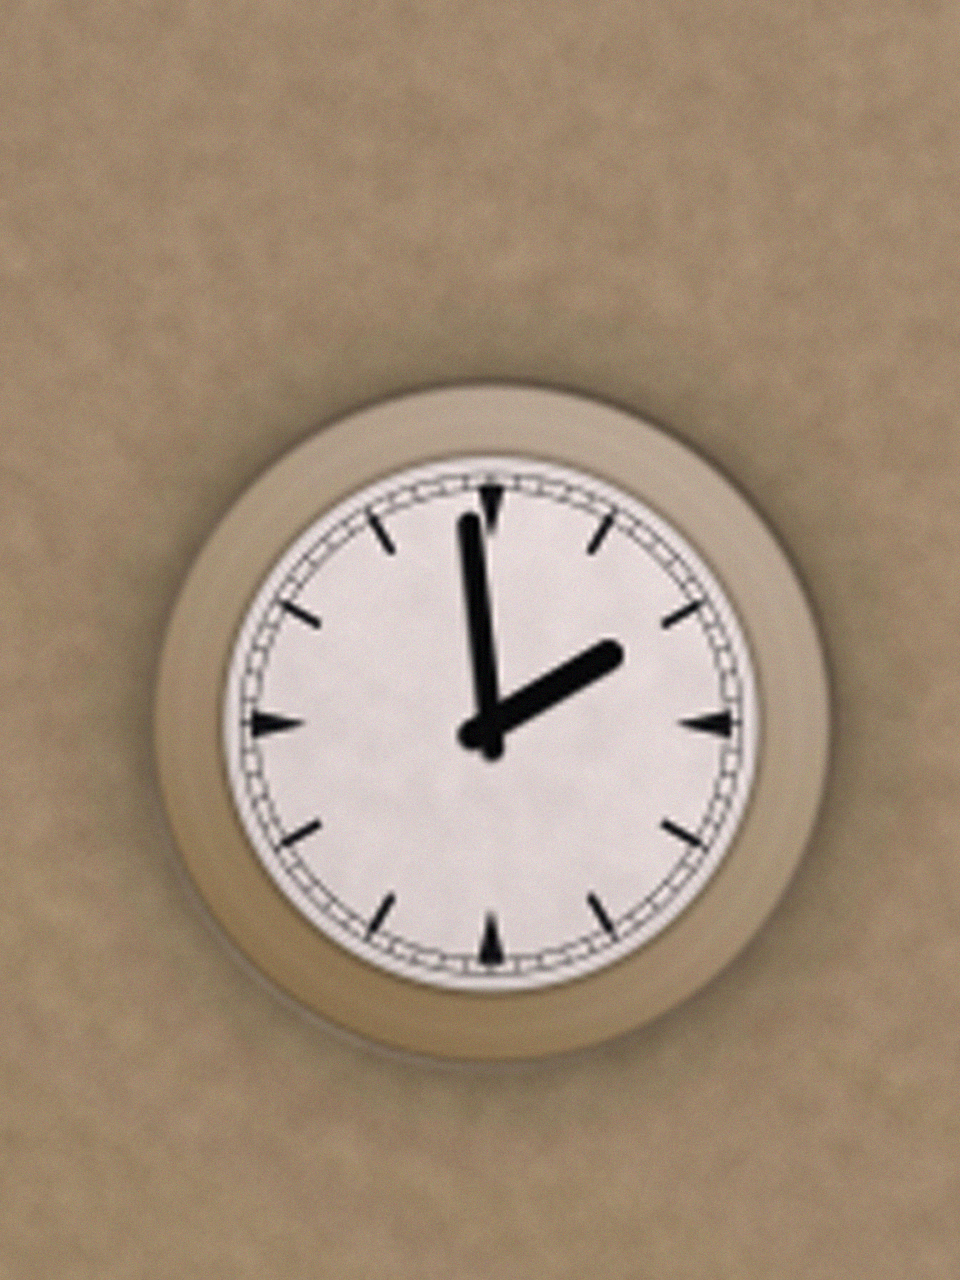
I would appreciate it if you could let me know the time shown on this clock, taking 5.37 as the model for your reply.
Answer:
1.59
